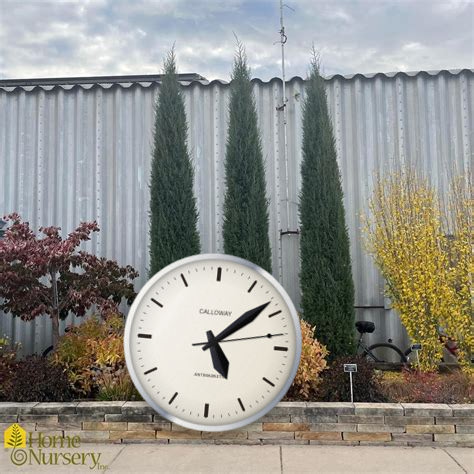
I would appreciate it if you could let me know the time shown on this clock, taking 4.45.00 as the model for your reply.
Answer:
5.08.13
